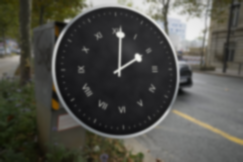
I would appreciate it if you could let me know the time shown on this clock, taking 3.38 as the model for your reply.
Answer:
2.01
